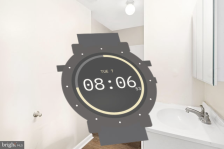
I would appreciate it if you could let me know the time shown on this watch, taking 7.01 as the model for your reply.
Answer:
8.06
